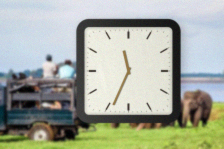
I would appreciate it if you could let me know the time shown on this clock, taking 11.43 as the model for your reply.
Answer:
11.34
